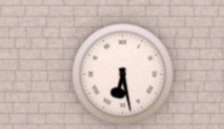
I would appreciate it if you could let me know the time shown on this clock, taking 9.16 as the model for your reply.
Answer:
6.28
